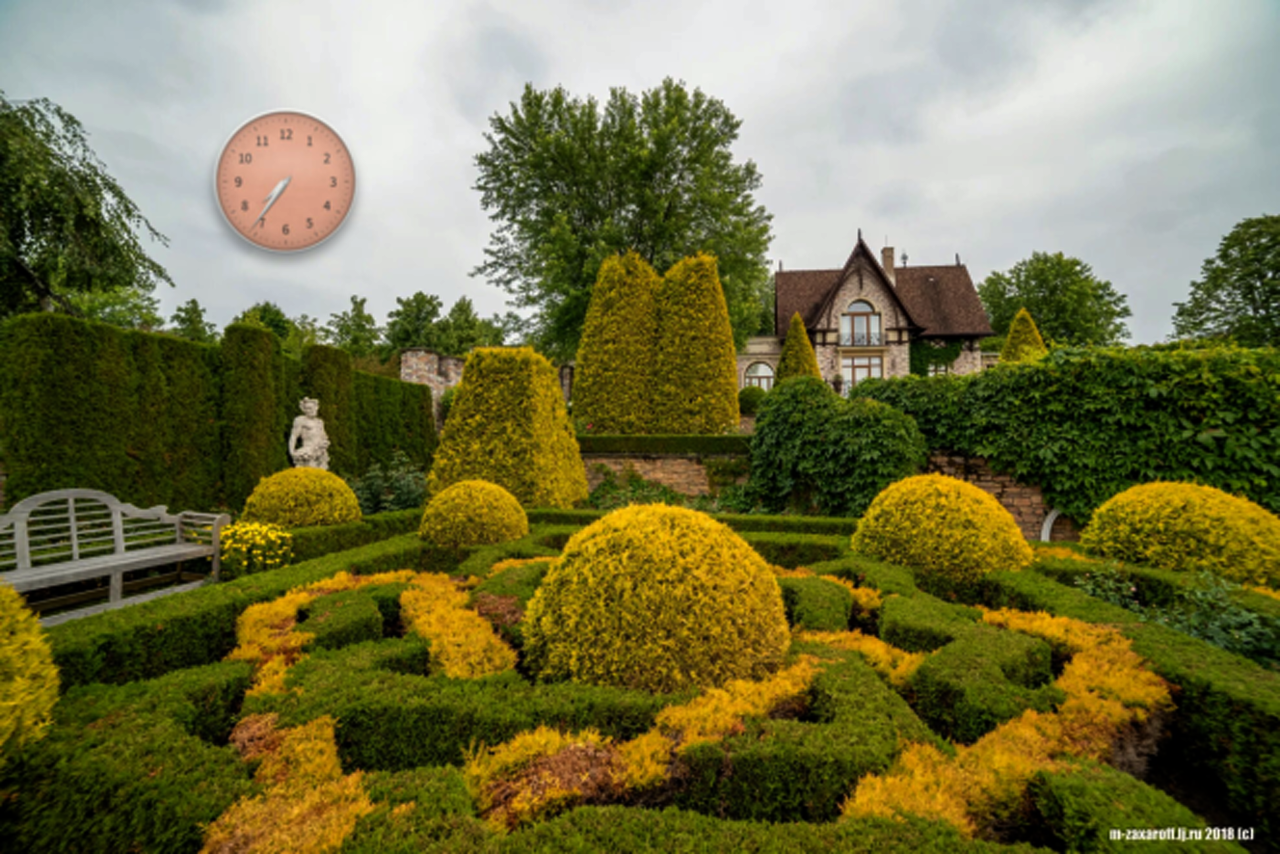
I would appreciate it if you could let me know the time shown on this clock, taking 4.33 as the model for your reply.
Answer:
7.36
